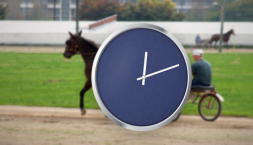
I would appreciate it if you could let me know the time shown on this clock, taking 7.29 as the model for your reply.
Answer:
12.12
